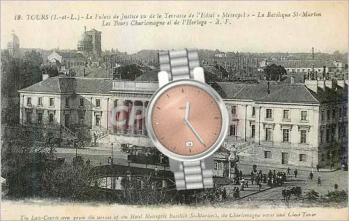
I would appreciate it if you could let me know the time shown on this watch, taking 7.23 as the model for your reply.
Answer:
12.25
